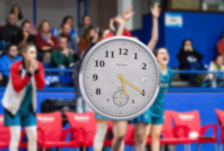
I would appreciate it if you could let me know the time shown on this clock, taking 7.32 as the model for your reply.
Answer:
5.20
